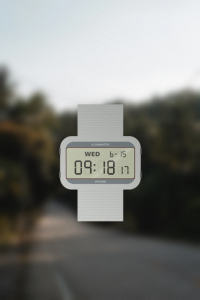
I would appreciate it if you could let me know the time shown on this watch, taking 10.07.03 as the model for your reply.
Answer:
9.18.17
